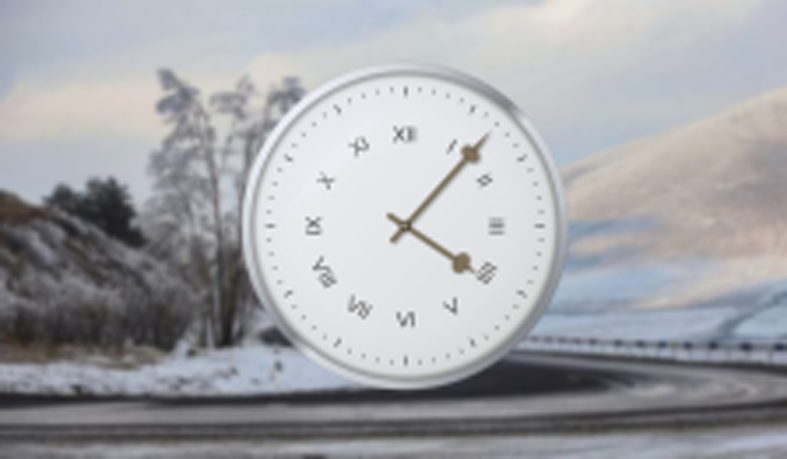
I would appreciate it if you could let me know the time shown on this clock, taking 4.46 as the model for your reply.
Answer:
4.07
